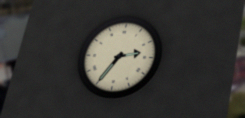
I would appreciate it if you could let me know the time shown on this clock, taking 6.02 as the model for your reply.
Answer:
2.35
